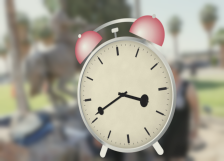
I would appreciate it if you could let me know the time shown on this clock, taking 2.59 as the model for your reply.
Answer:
3.41
